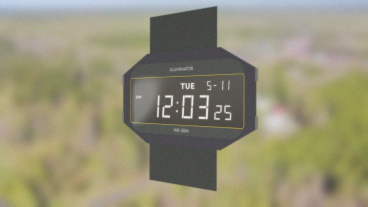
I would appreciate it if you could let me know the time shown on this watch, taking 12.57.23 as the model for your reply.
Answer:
12.03.25
